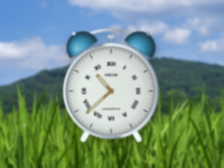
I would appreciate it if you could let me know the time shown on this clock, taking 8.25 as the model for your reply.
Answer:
10.38
